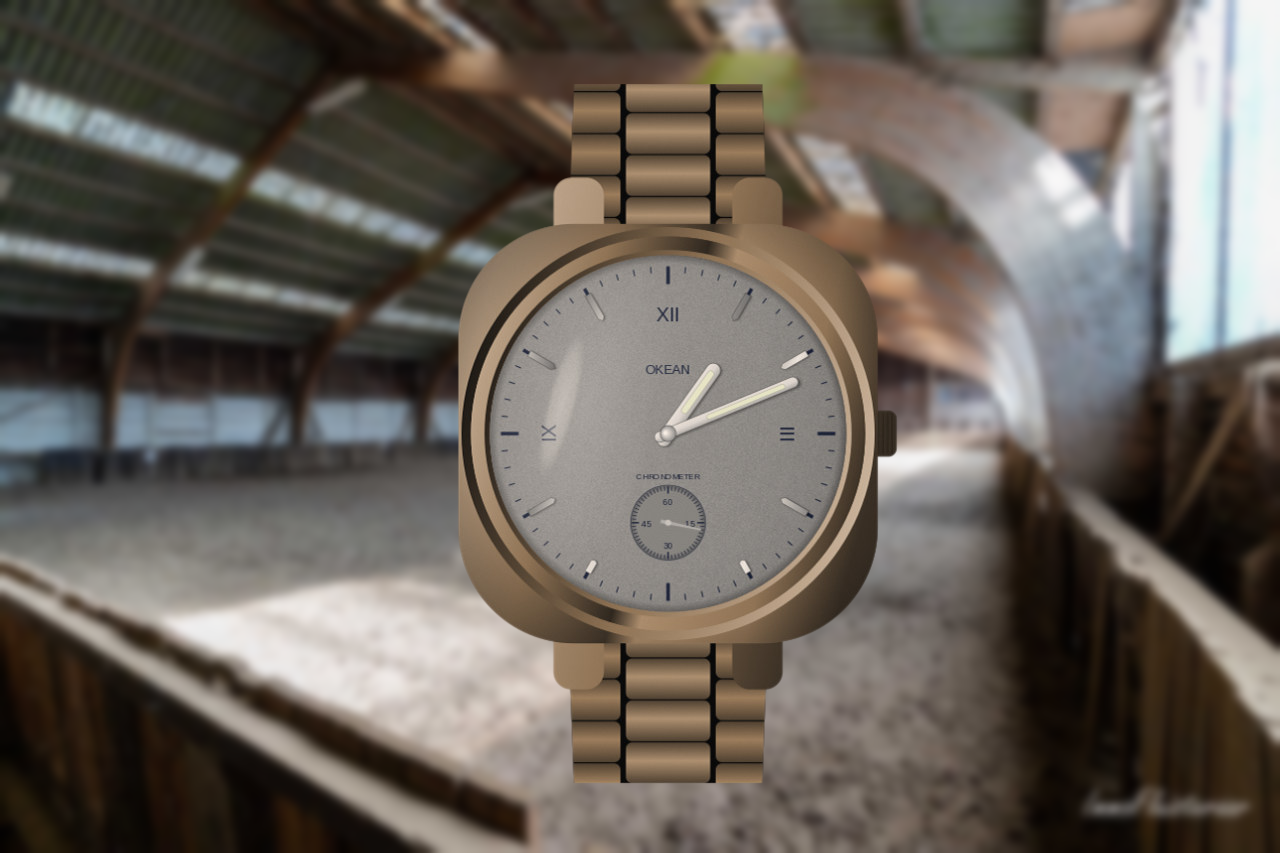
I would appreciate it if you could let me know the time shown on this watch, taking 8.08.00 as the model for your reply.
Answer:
1.11.17
